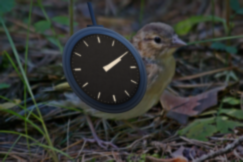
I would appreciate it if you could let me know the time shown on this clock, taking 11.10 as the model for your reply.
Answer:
2.10
